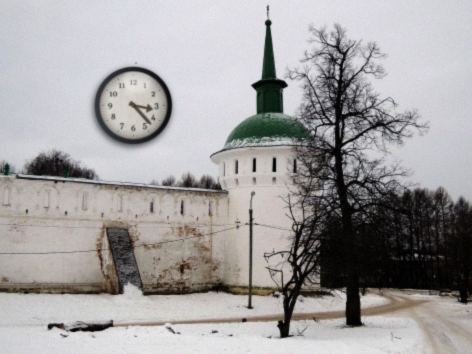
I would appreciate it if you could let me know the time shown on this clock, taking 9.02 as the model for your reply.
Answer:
3.23
